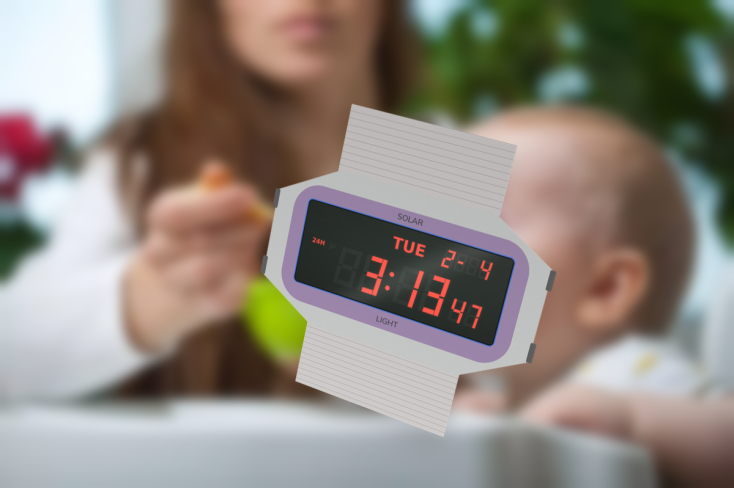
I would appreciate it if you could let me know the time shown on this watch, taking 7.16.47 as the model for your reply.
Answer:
3.13.47
